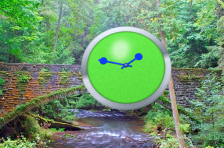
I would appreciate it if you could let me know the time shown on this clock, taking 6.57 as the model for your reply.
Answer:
1.47
